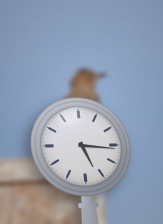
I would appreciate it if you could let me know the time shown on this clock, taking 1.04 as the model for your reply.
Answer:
5.16
